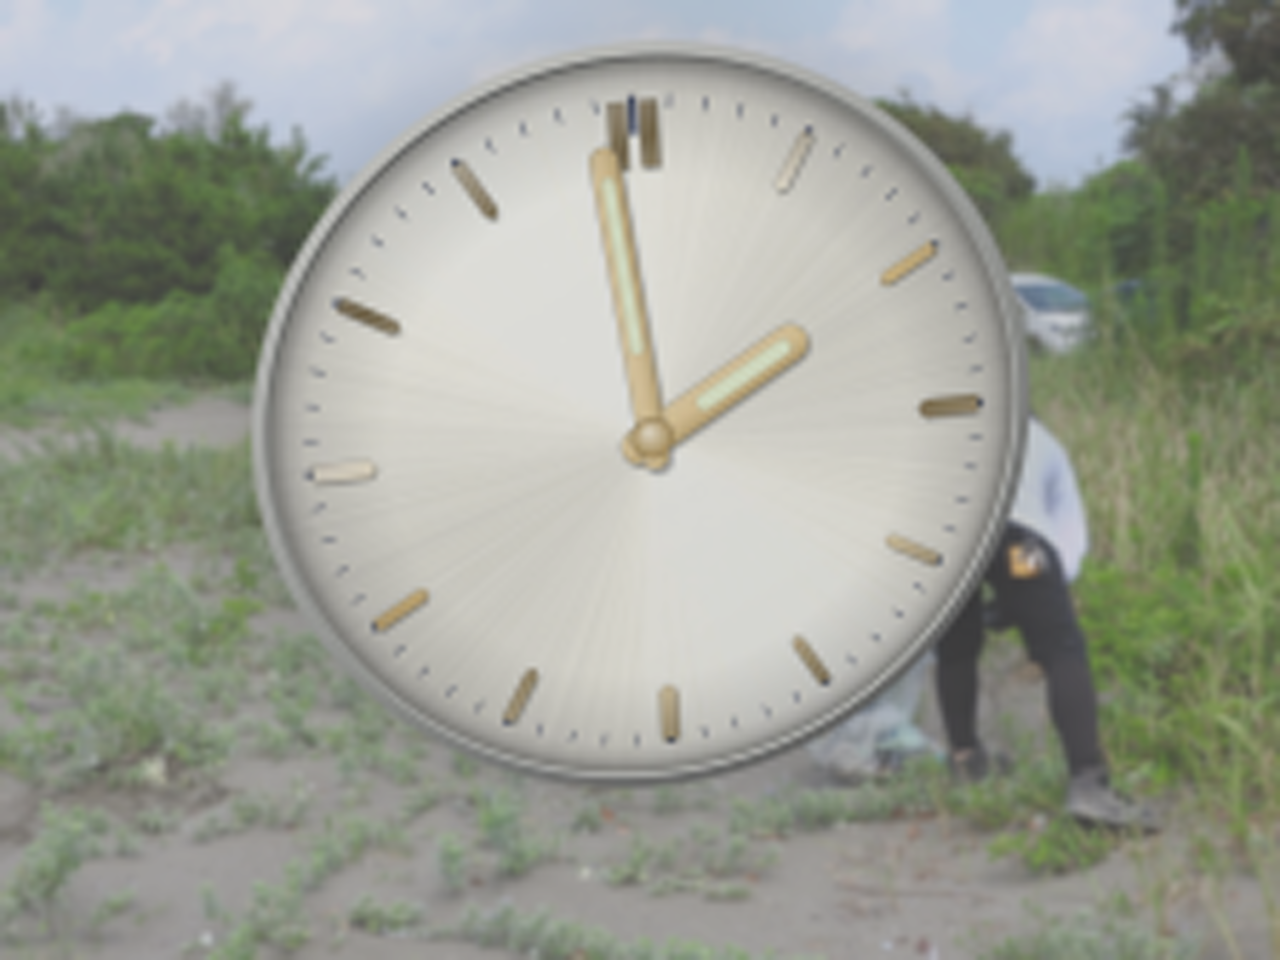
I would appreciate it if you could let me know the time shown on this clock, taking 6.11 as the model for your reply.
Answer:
1.59
